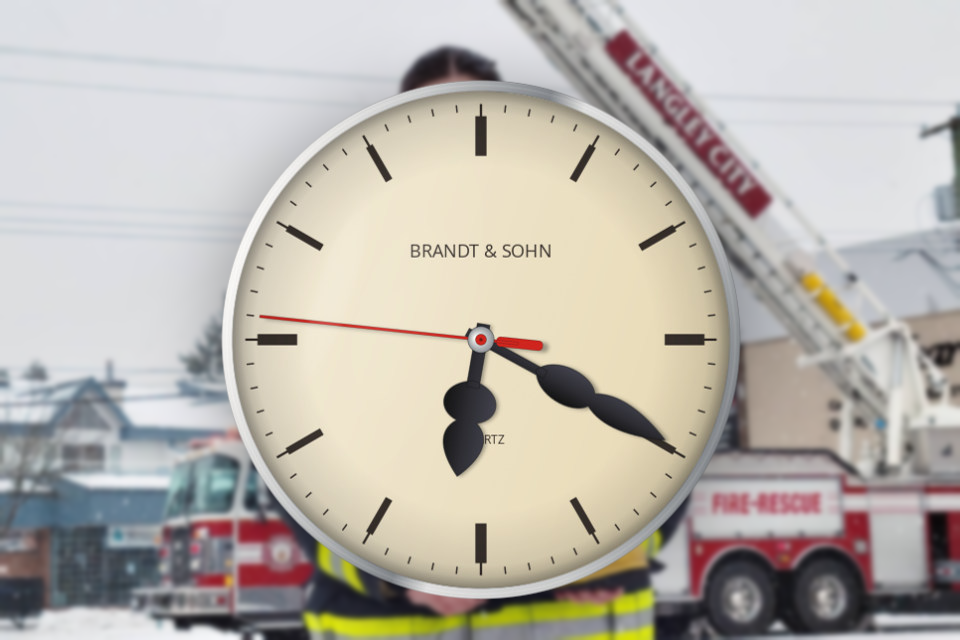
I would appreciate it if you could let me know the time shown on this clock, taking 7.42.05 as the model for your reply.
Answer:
6.19.46
